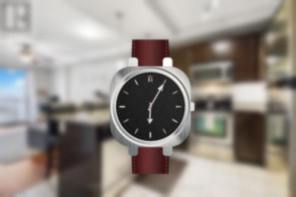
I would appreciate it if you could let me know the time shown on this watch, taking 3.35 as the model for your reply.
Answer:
6.05
